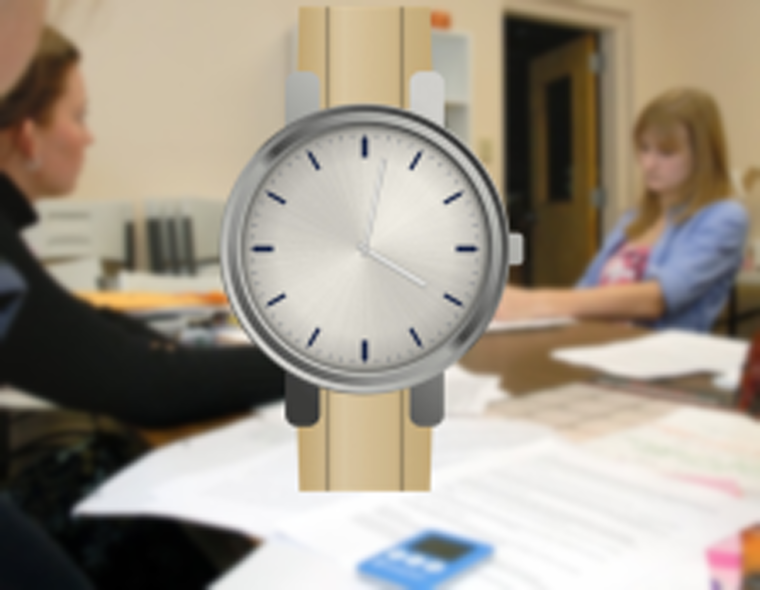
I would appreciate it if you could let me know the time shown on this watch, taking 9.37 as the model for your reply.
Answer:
4.02
